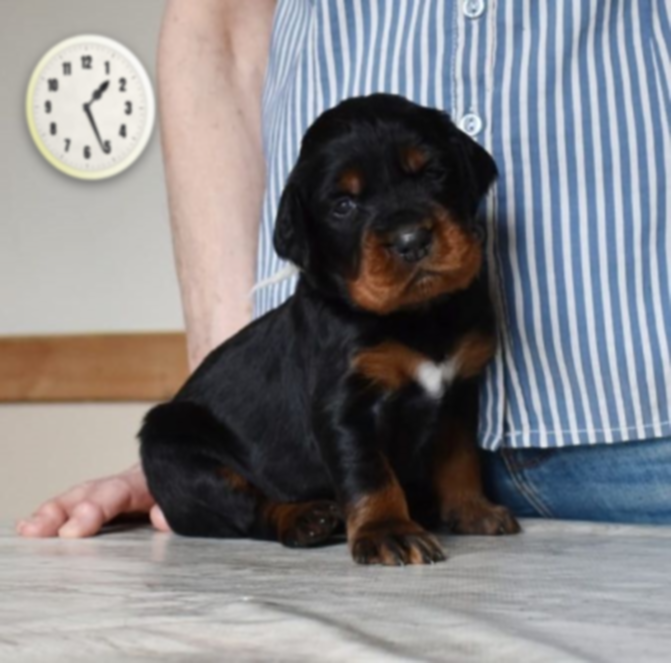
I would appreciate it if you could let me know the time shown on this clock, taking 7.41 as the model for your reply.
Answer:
1.26
